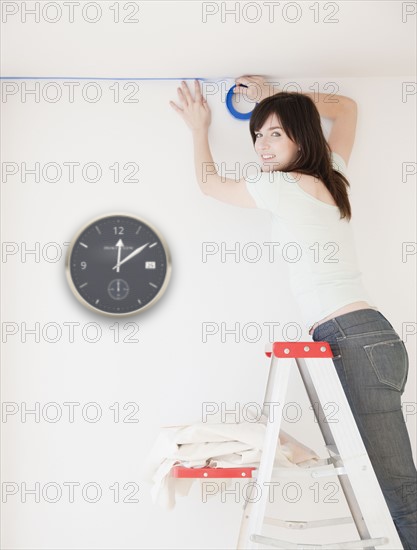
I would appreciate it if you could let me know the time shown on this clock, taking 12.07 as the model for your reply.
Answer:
12.09
